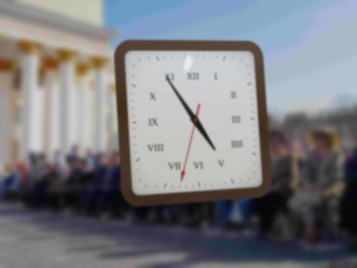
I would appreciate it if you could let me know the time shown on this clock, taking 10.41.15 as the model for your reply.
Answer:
4.54.33
